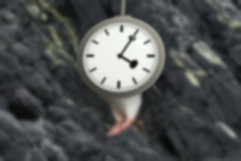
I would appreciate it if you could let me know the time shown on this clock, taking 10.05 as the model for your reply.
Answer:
4.05
